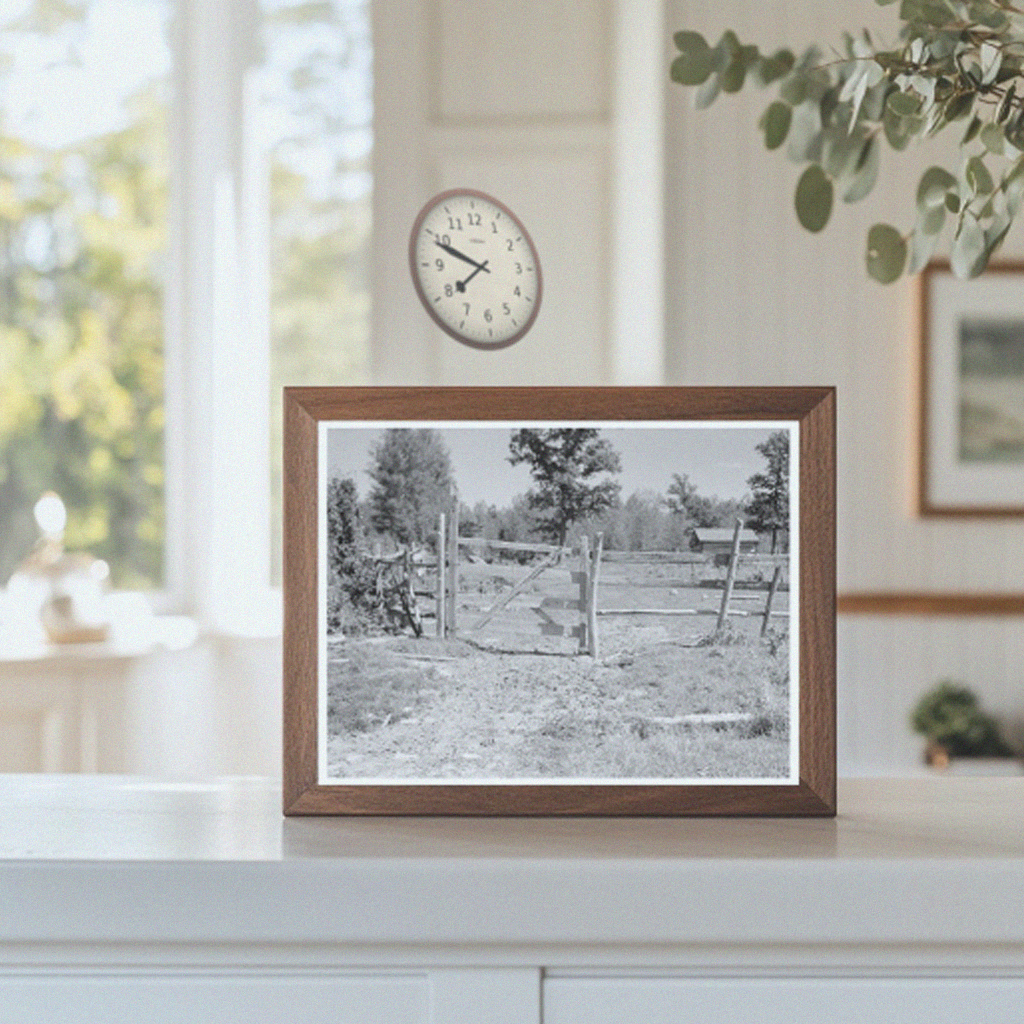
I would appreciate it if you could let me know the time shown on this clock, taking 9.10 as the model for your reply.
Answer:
7.49
